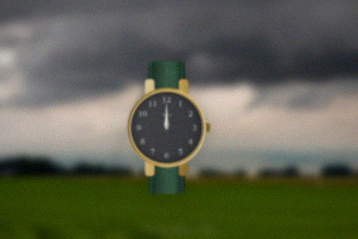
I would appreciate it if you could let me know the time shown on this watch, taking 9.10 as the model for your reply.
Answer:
12.00
